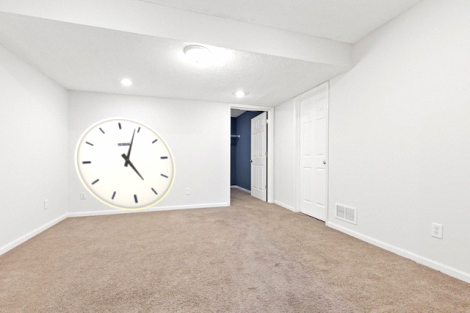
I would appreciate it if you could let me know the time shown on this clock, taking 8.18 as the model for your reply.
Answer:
5.04
